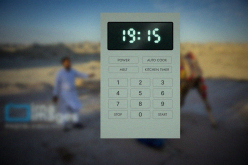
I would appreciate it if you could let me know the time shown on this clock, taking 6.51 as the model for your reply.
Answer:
19.15
